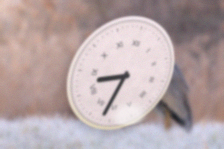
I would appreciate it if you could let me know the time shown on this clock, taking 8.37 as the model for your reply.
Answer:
8.32
